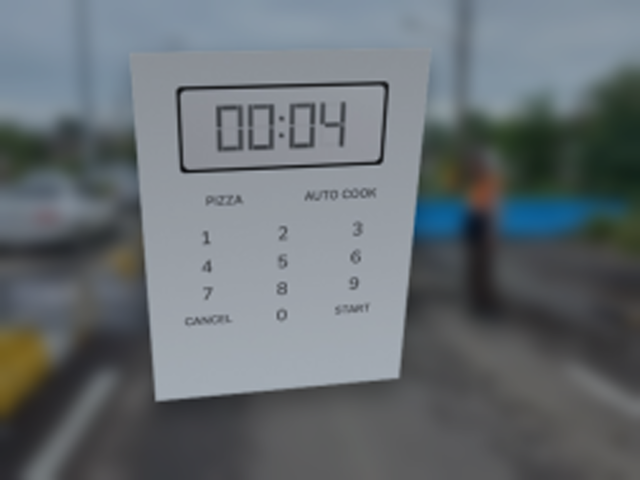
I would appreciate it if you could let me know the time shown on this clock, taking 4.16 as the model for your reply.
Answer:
0.04
